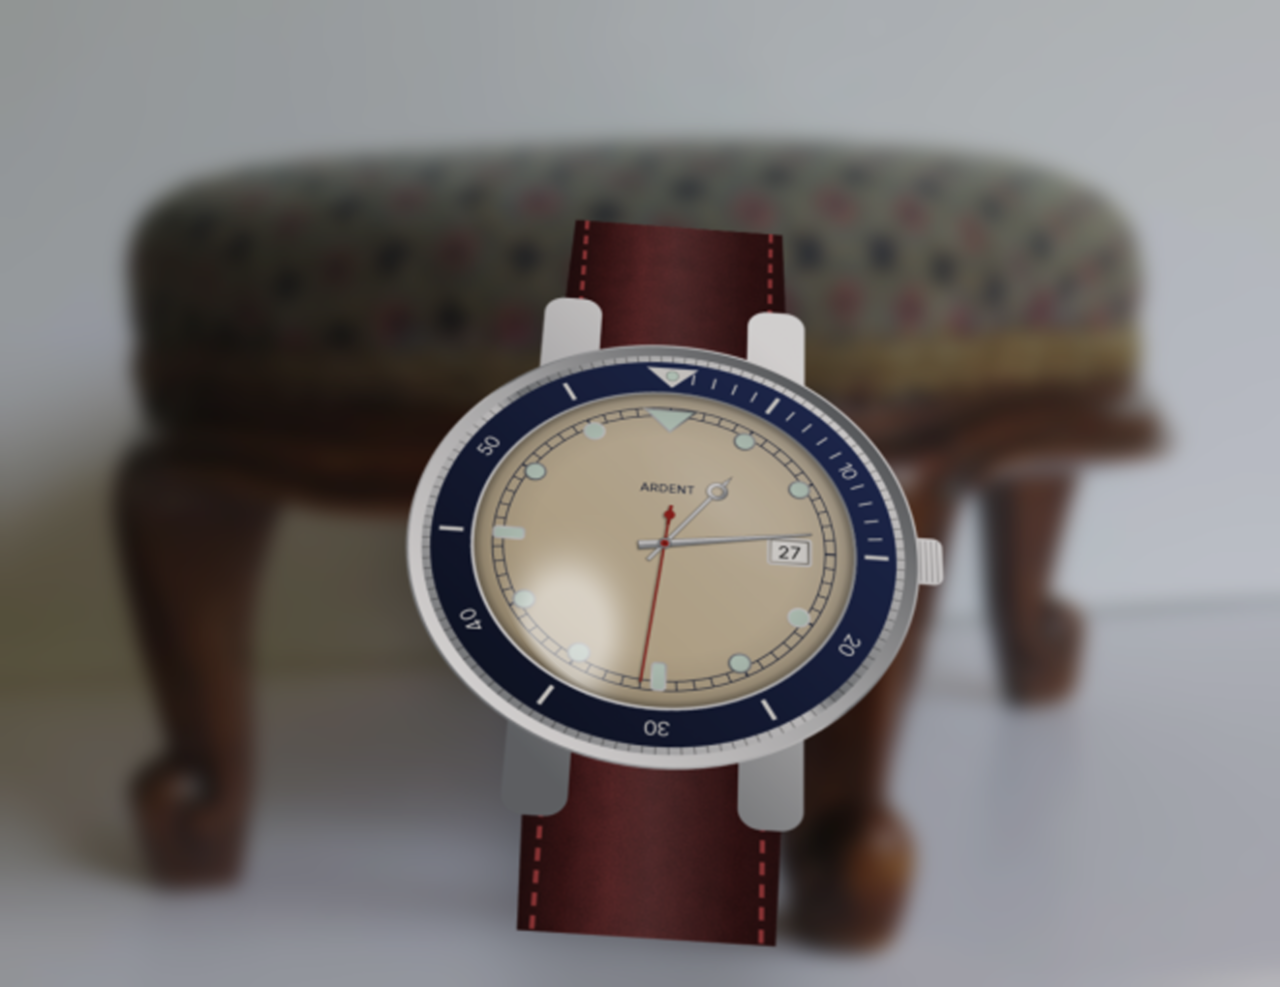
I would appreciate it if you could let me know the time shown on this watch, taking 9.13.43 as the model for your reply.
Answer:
1.13.31
